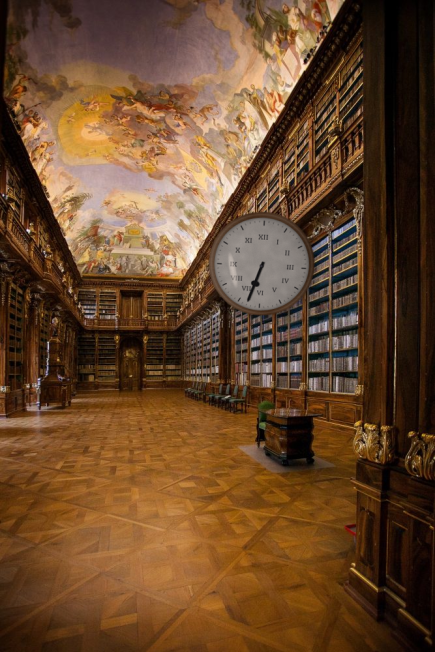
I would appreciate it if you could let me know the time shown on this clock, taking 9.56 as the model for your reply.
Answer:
6.33
